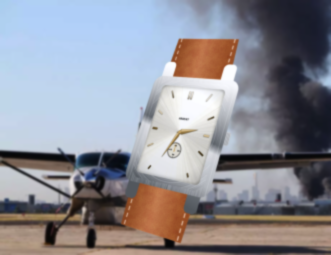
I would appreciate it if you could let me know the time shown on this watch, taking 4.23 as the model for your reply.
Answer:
2.34
